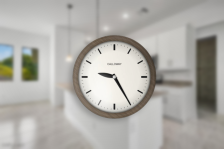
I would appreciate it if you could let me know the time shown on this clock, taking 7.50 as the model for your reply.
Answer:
9.25
